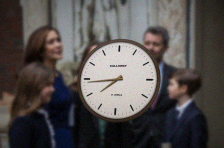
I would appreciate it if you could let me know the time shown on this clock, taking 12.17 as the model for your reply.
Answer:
7.44
